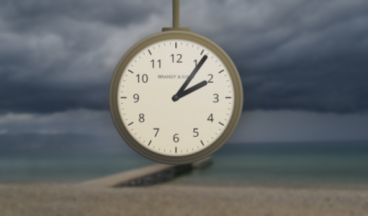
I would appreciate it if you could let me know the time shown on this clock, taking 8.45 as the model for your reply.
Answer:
2.06
